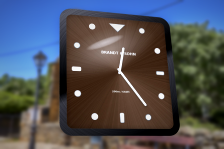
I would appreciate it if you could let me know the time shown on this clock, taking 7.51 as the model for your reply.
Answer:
12.24
